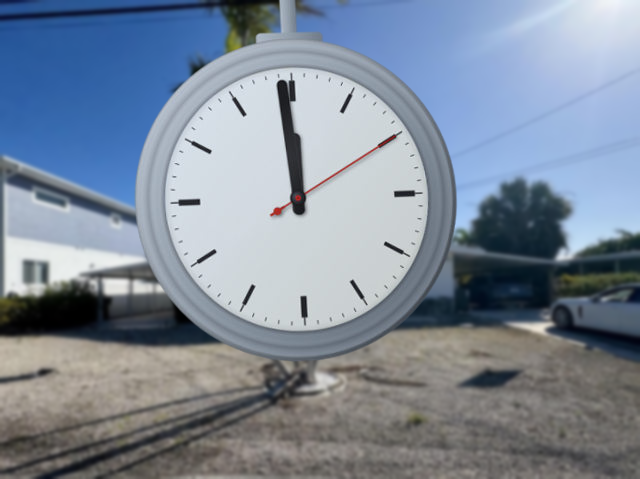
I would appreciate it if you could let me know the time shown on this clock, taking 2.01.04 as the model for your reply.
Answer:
11.59.10
